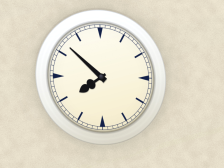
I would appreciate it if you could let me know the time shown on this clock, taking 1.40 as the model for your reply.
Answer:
7.52
